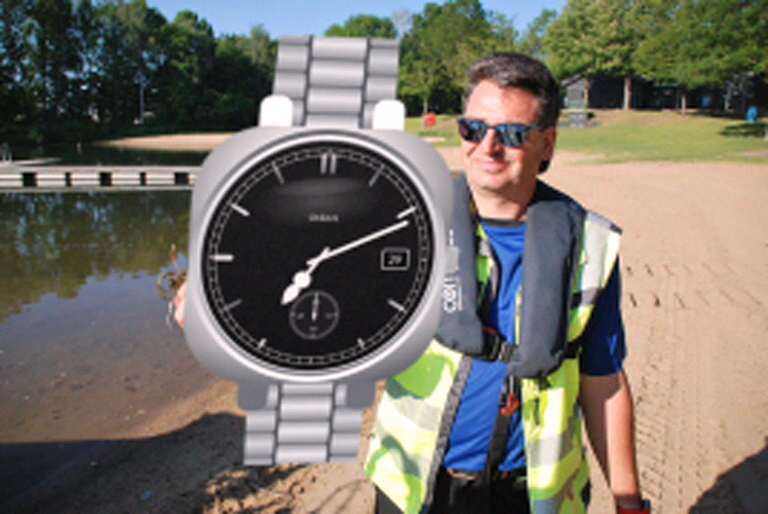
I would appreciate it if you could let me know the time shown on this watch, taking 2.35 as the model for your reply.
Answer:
7.11
